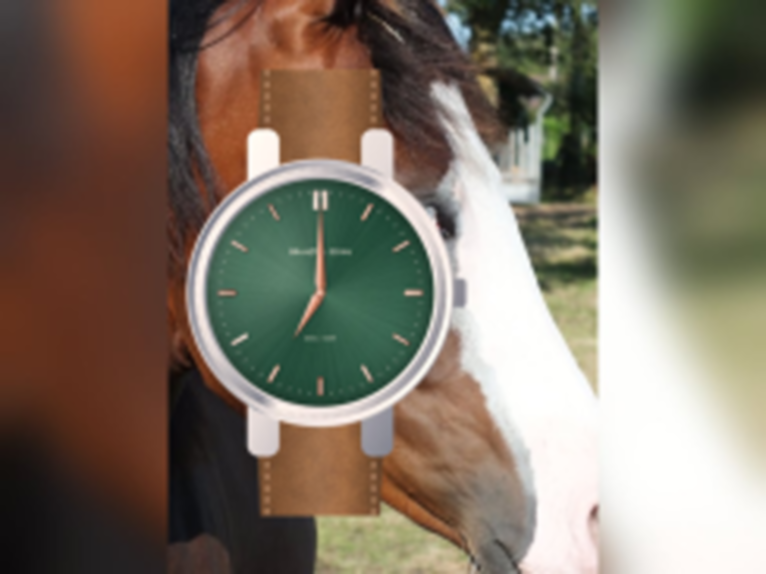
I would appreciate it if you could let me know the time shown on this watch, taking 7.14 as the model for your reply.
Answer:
7.00
